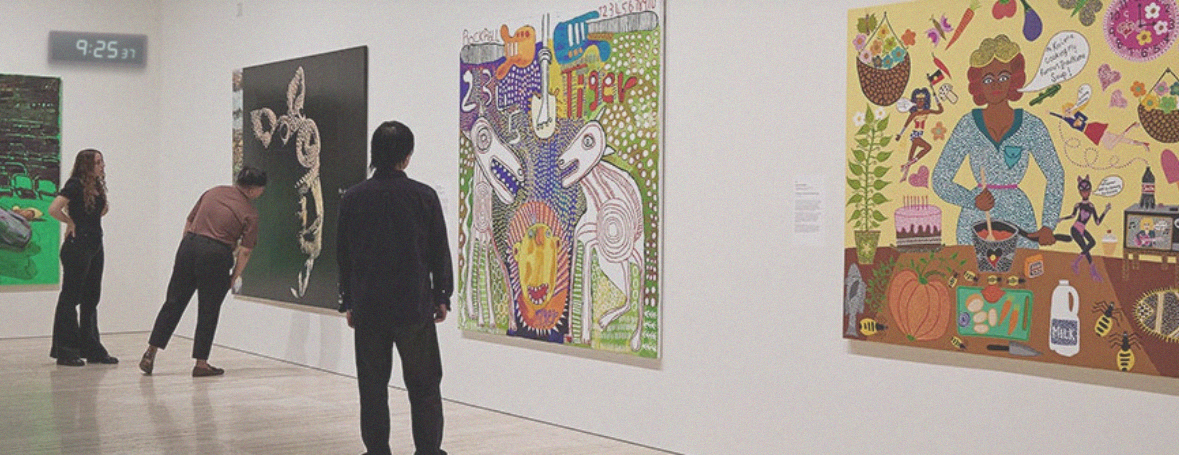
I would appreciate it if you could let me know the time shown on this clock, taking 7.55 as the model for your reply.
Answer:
9.25
